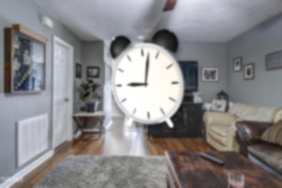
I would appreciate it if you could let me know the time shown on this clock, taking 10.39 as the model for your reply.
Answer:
9.02
